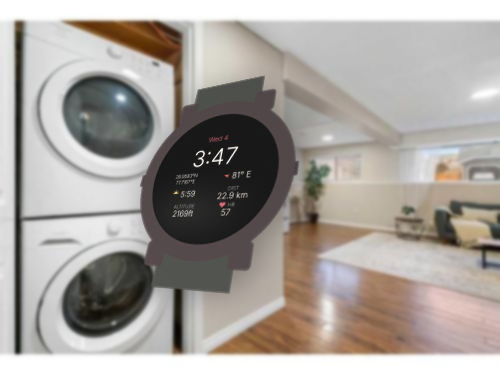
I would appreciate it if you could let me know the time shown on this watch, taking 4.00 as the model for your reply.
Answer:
3.47
